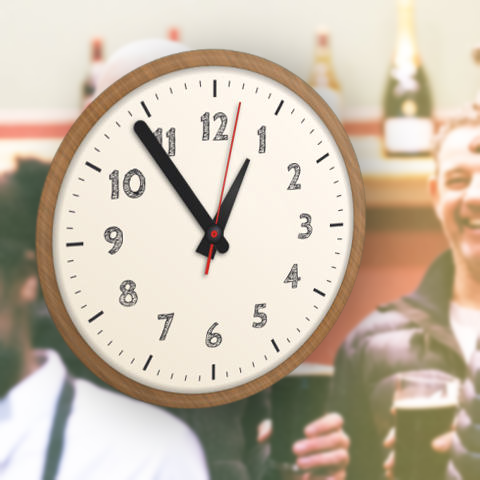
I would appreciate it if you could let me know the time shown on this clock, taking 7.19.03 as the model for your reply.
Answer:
12.54.02
